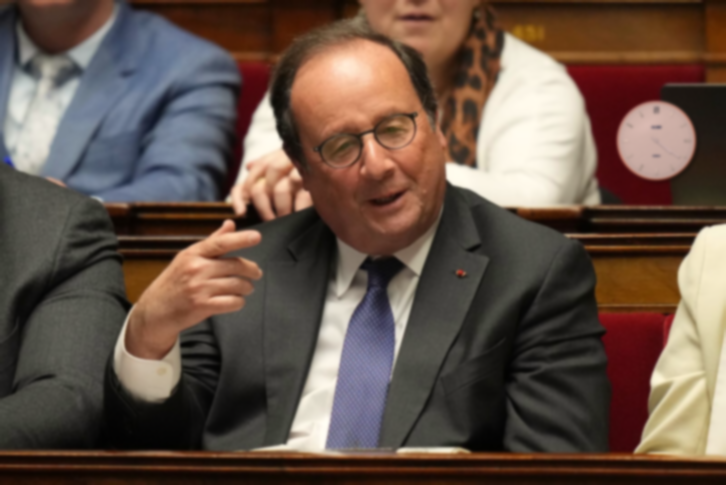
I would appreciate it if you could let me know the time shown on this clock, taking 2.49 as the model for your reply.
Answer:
4.21
